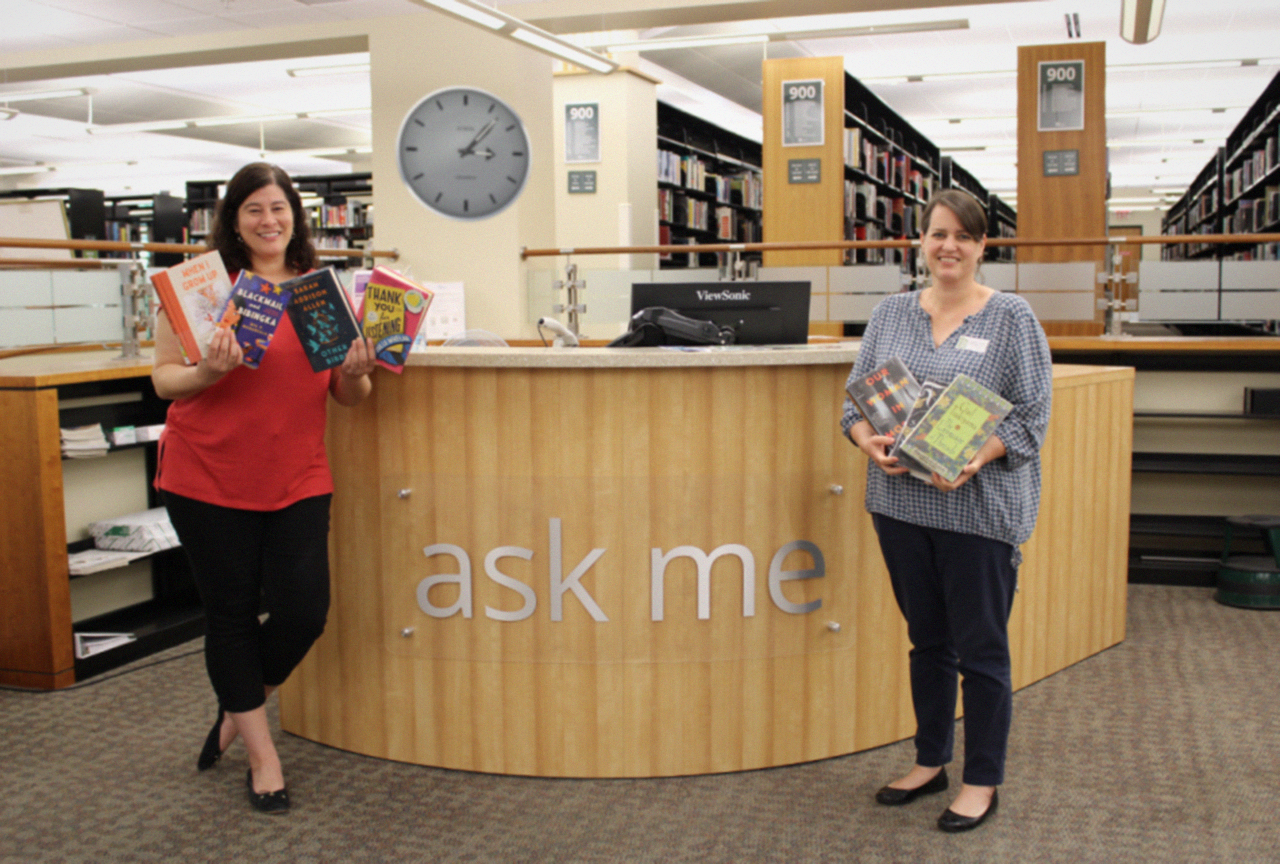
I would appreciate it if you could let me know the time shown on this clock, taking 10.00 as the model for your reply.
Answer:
3.07
